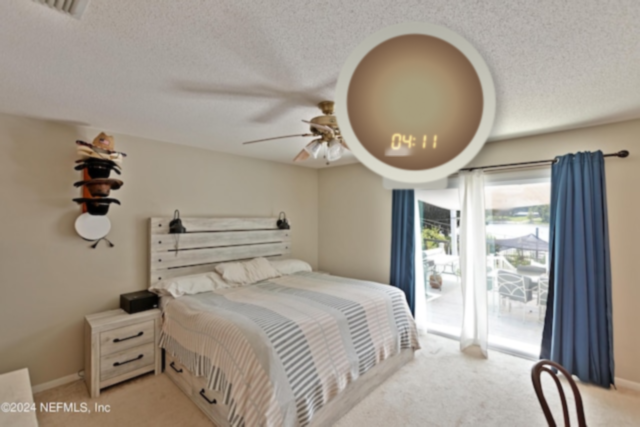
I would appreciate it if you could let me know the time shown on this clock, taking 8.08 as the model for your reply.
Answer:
4.11
